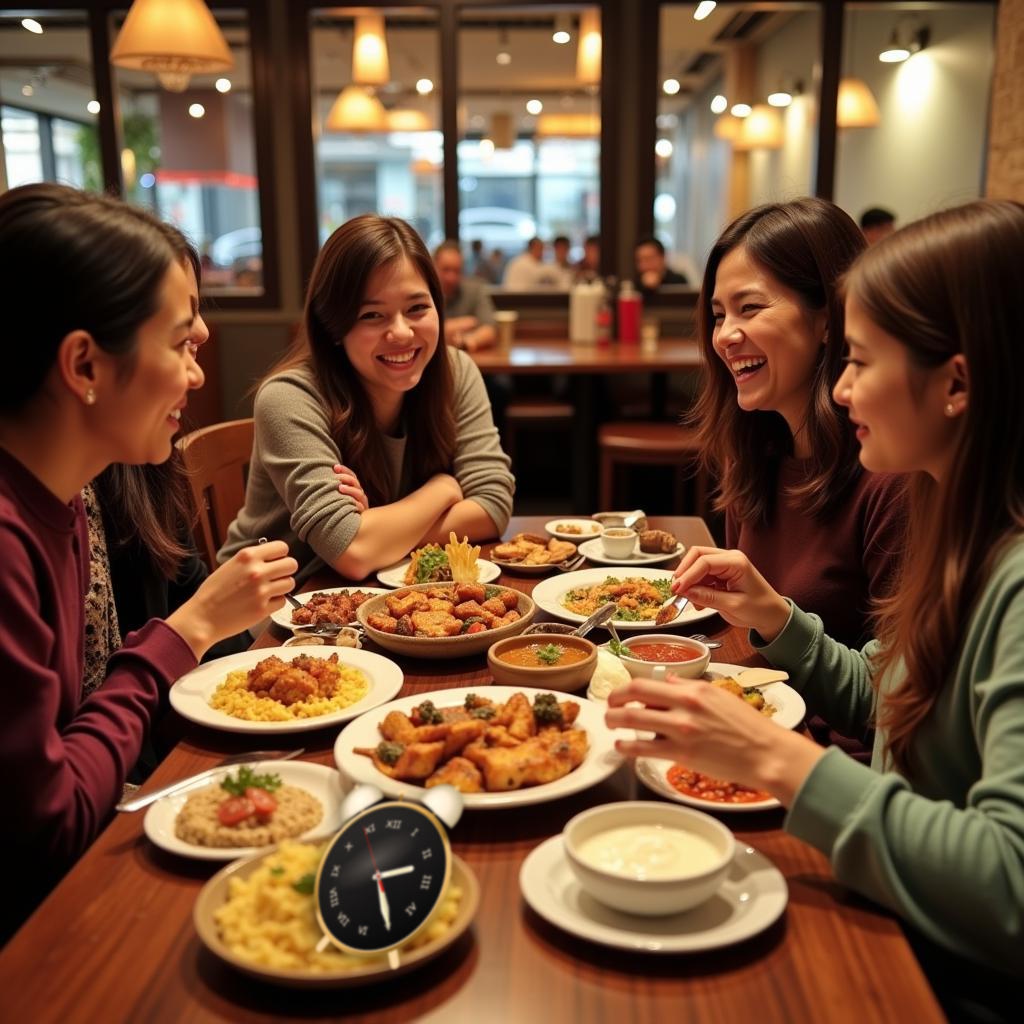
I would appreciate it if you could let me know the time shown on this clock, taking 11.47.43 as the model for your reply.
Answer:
2.24.54
